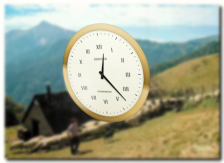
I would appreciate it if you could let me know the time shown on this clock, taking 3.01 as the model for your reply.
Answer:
12.23
